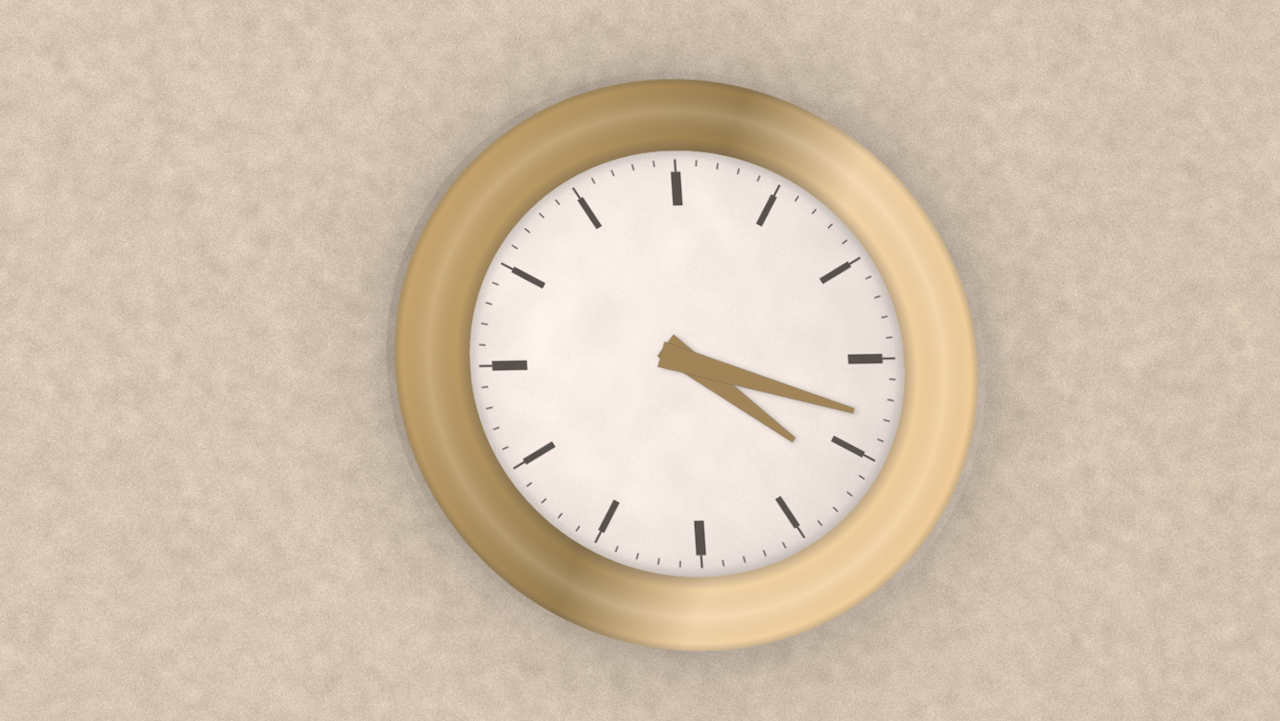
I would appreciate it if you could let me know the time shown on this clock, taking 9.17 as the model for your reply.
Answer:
4.18
